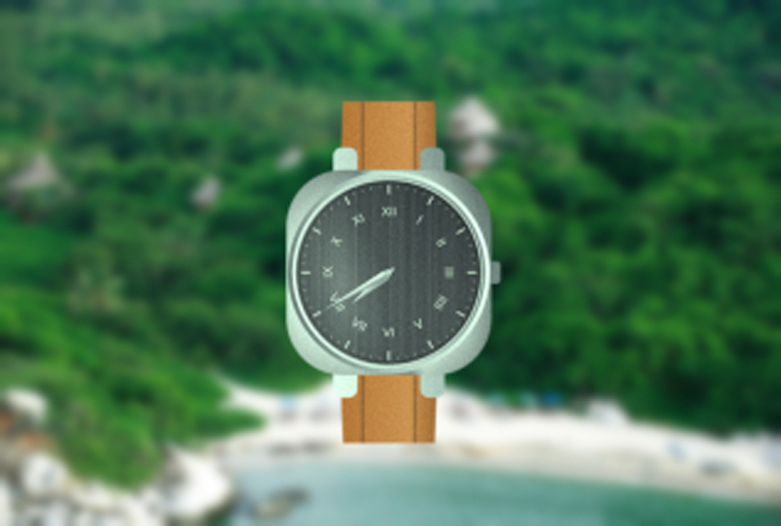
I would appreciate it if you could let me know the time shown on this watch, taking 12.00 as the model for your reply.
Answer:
7.40
